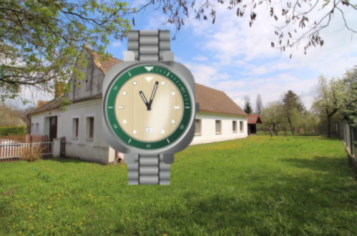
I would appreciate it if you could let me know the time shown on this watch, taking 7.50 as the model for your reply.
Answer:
11.03
